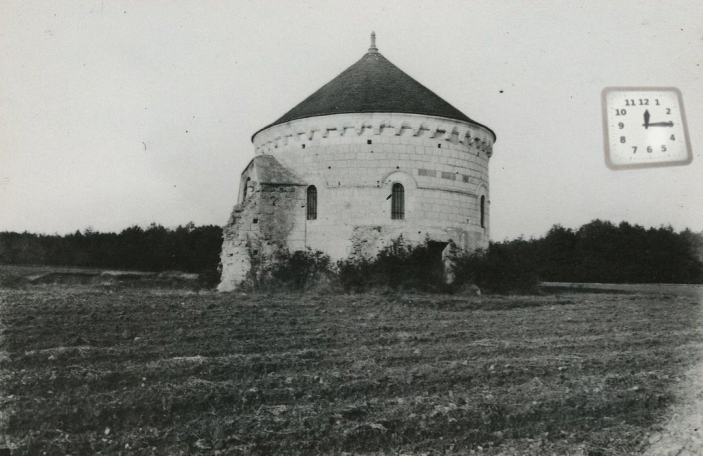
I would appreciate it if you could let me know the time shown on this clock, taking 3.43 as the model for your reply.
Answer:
12.15
